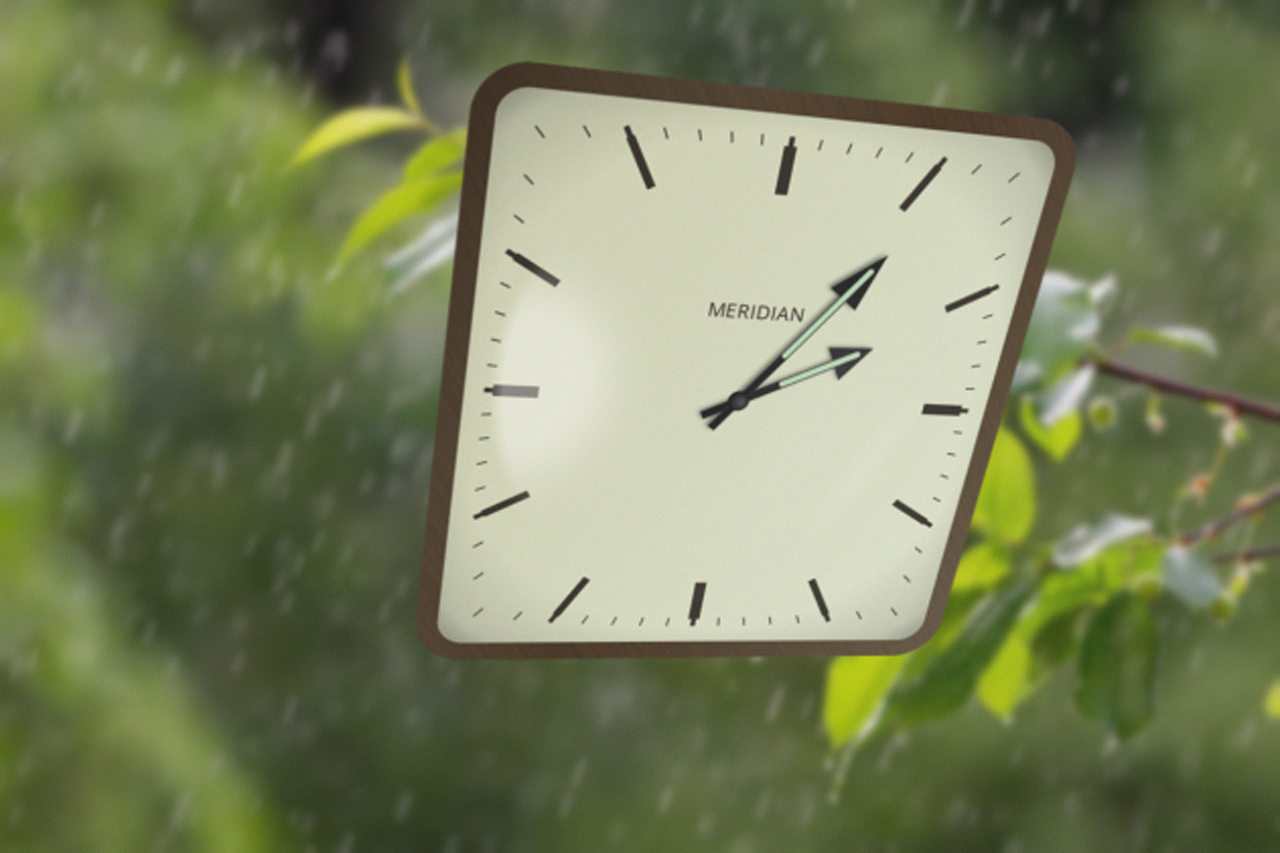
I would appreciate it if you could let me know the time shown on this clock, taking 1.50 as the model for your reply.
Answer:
2.06
